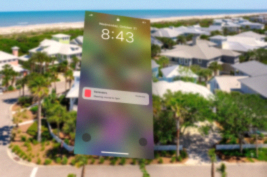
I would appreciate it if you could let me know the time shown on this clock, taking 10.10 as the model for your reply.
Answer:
8.43
